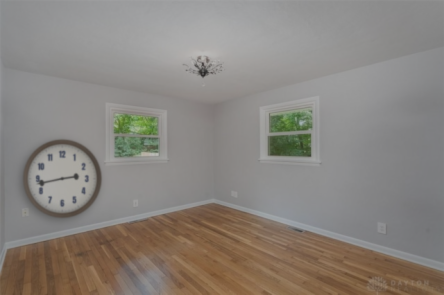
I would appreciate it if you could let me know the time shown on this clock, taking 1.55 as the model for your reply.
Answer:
2.43
